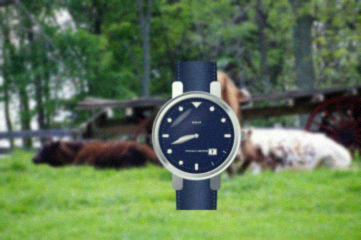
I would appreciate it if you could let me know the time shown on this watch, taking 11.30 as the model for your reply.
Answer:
8.42
